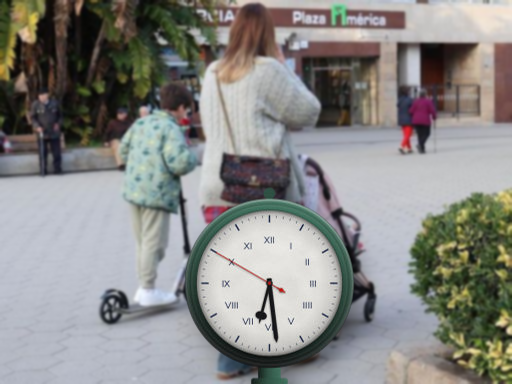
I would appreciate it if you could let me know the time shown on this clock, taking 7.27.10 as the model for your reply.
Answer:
6.28.50
